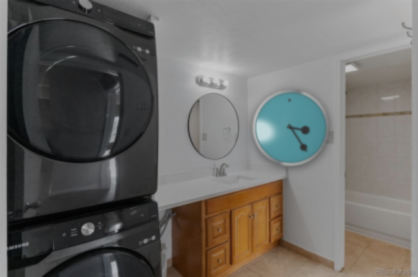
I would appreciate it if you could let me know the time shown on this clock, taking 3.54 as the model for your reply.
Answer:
3.25
